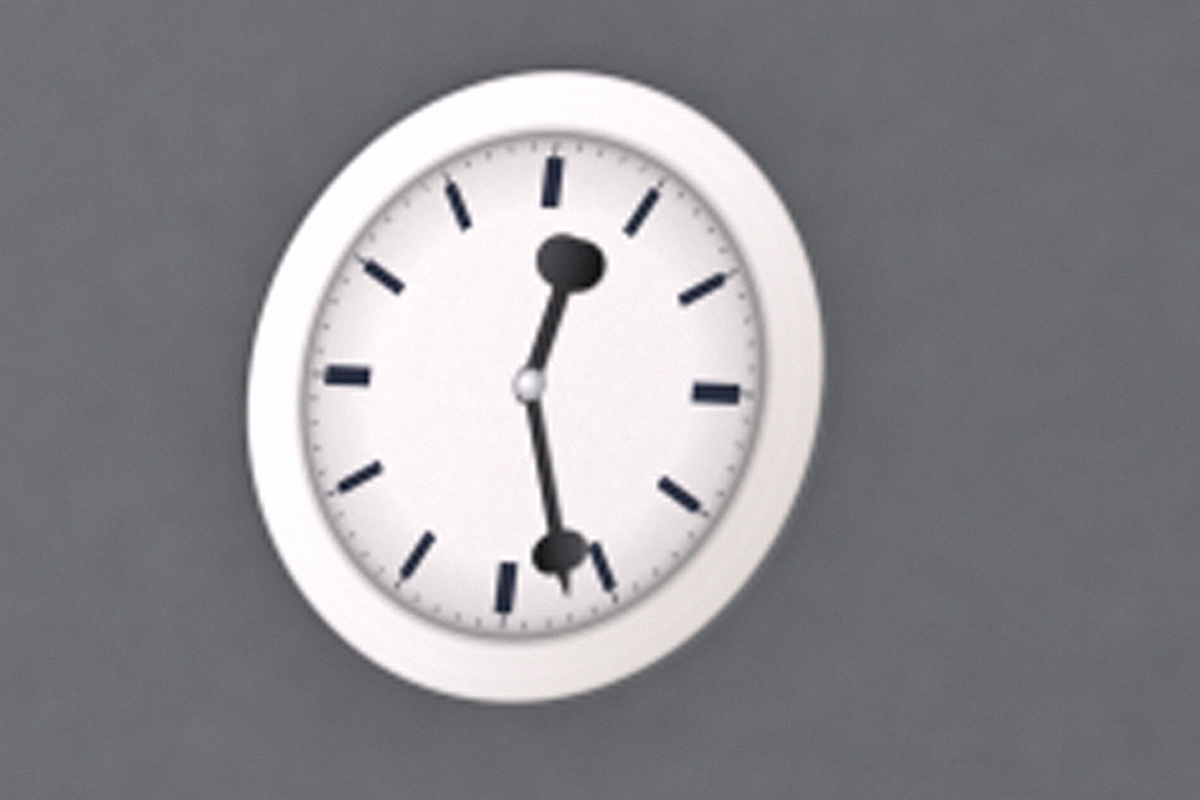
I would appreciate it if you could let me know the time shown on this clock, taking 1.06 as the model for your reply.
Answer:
12.27
